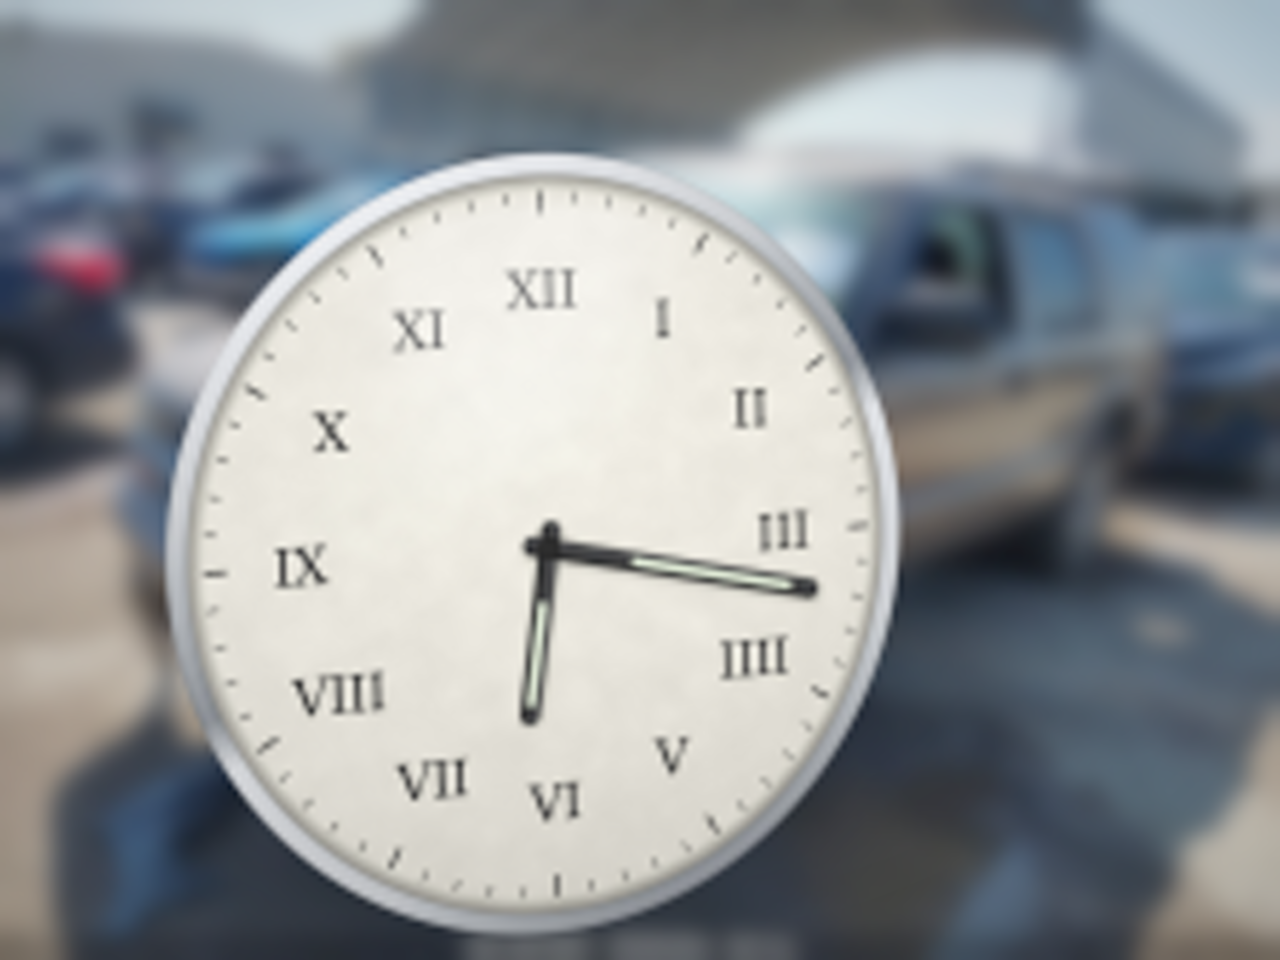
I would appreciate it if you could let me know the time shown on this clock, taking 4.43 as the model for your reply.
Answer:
6.17
